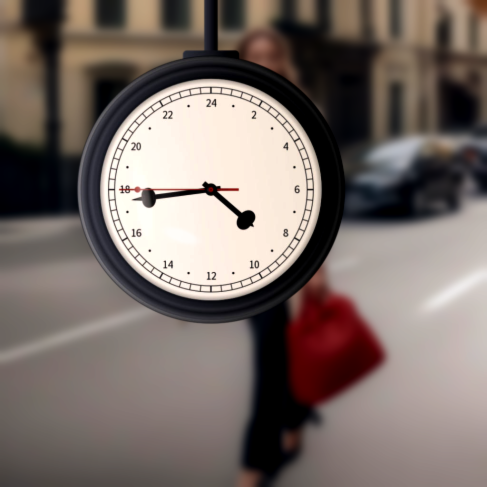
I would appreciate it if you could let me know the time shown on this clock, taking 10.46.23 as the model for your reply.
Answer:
8.43.45
